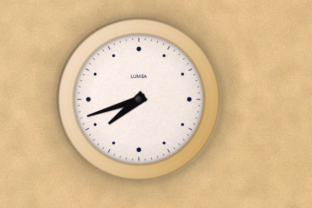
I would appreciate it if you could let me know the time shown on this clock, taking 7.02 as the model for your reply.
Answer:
7.42
